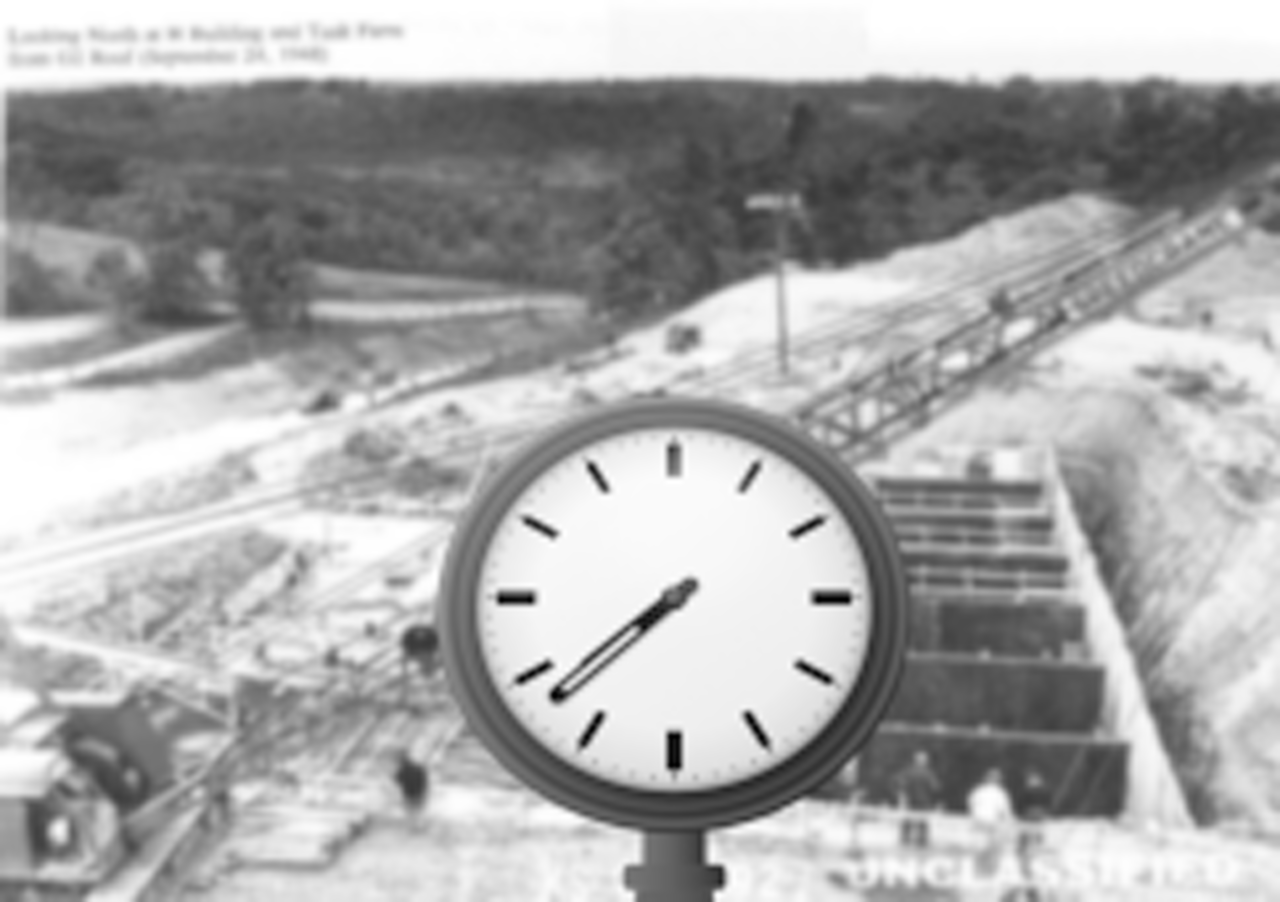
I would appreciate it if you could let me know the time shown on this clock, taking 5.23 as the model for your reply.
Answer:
7.38
